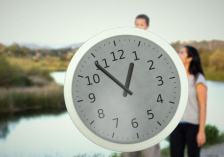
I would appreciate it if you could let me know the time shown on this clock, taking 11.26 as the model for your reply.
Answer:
12.54
